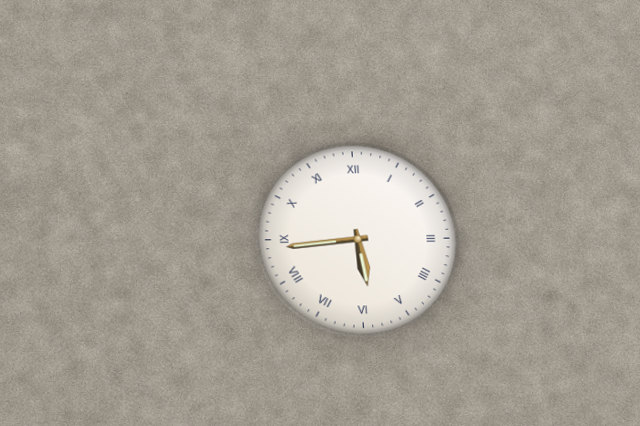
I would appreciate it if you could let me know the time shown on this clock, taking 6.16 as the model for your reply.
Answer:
5.44
